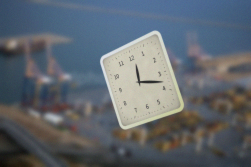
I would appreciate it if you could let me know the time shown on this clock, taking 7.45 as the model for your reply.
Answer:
12.18
